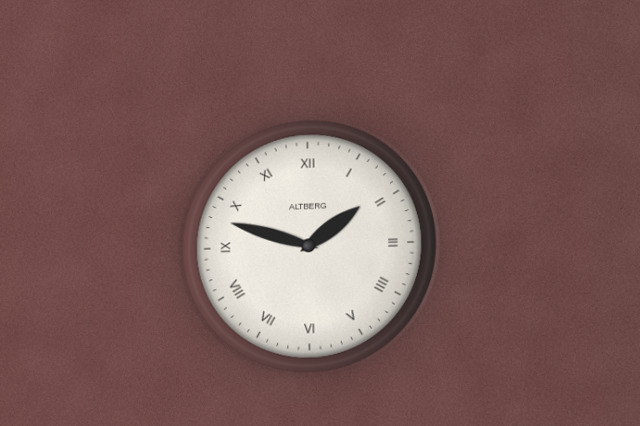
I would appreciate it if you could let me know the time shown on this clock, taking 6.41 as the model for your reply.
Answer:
1.48
